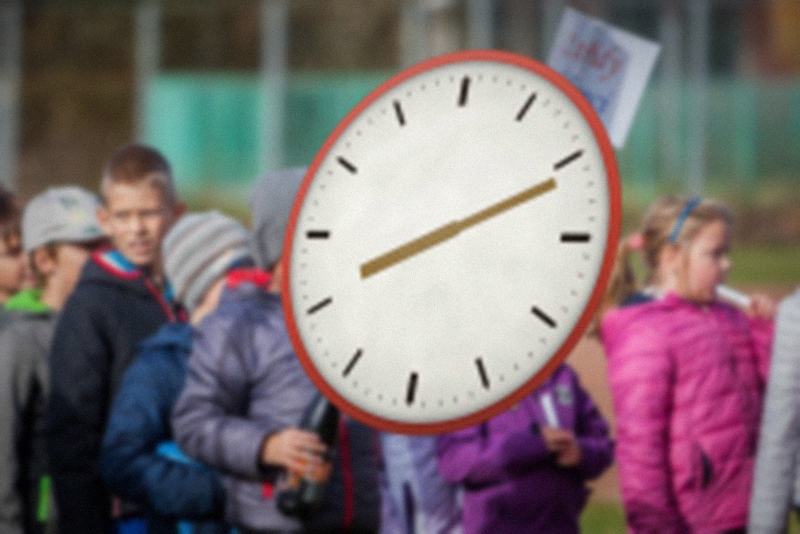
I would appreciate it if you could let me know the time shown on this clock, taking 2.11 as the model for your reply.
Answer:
8.11
